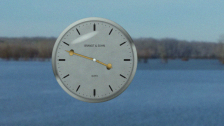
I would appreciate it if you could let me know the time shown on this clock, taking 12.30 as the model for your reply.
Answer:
3.48
